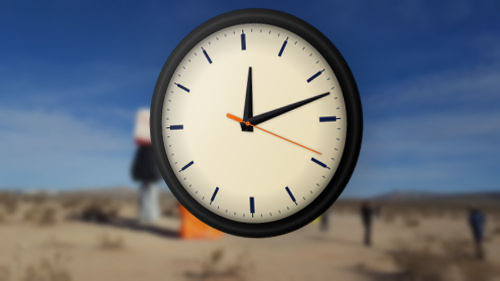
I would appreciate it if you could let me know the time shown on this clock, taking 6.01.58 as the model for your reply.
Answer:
12.12.19
